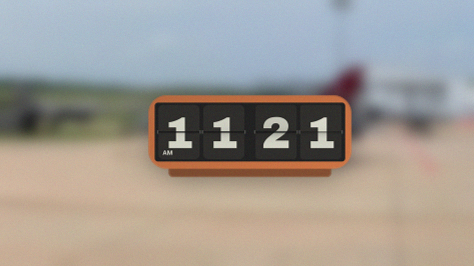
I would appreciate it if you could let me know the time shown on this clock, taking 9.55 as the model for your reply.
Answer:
11.21
